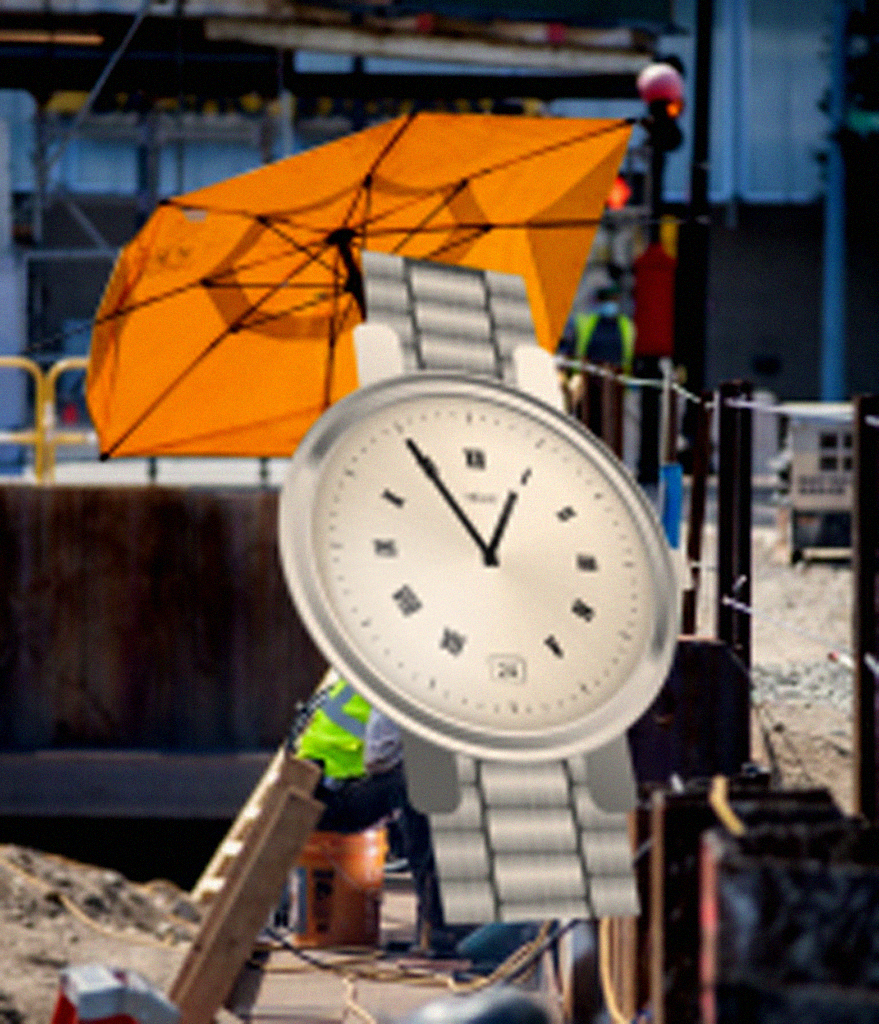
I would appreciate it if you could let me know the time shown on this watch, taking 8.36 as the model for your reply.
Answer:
12.55
